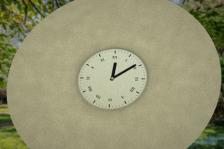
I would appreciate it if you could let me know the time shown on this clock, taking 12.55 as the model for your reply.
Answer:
12.09
